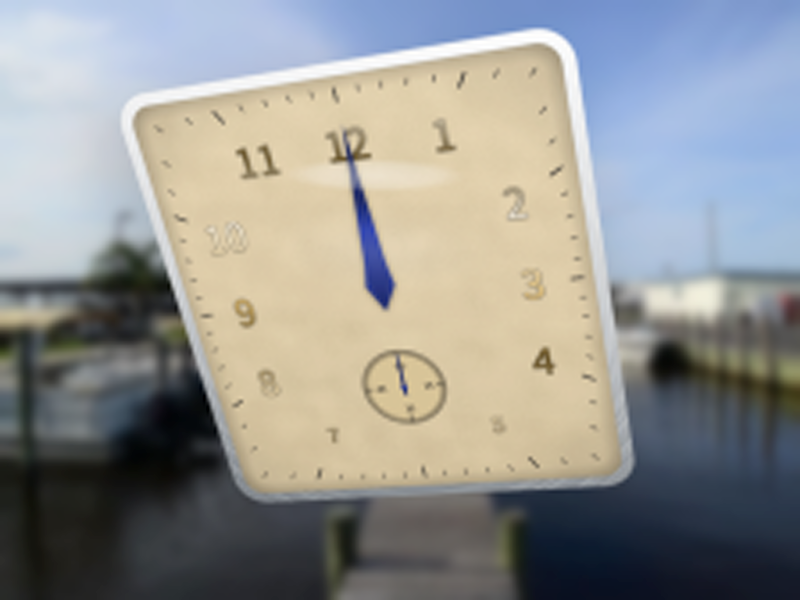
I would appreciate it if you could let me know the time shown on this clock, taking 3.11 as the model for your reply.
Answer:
12.00
